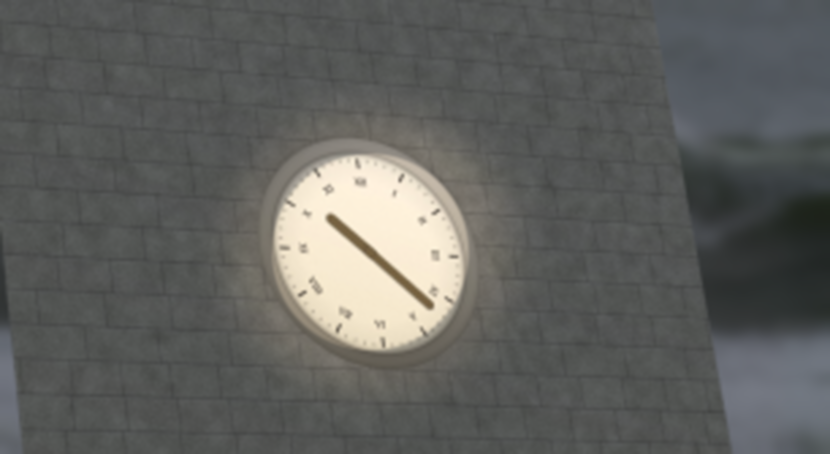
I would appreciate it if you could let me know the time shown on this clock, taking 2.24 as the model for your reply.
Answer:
10.22
